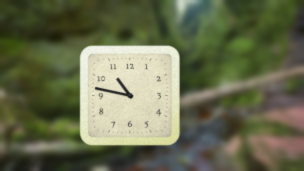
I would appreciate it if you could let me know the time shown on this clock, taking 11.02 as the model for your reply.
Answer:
10.47
